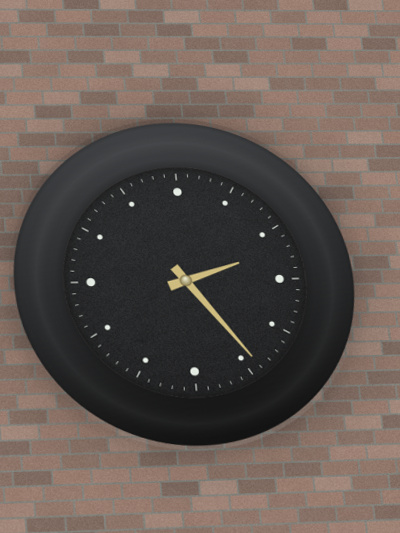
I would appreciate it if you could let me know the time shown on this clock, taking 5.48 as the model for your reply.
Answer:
2.24
